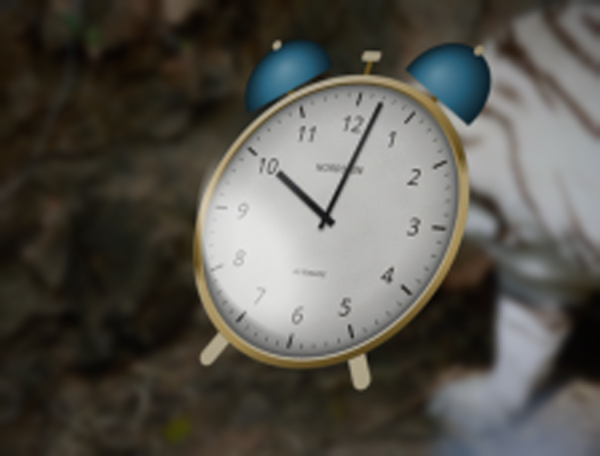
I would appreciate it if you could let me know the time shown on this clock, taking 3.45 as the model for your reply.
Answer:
10.02
